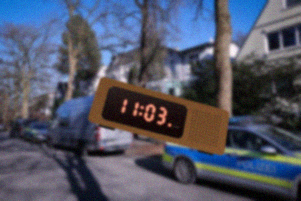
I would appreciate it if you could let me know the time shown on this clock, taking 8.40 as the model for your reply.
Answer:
11.03
